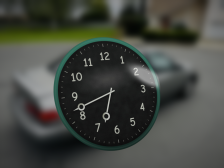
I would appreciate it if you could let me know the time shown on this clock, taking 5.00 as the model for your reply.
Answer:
6.42
